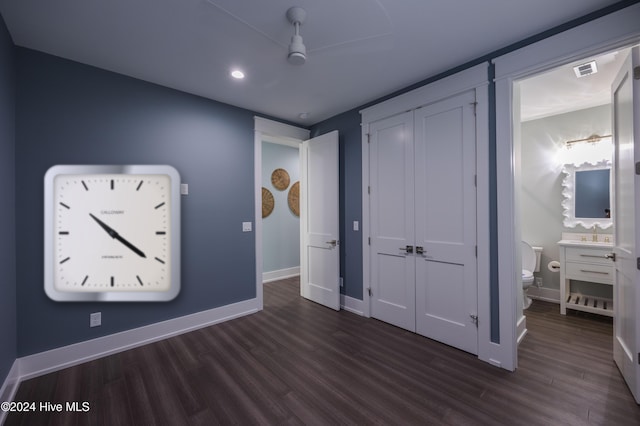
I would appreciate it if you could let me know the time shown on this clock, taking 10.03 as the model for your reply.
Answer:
10.21
